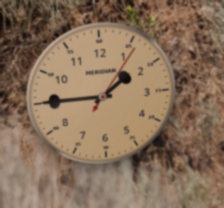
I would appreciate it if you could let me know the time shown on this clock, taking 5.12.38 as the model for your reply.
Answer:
1.45.06
